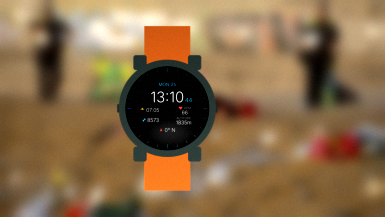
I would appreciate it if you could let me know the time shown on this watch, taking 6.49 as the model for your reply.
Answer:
13.10
